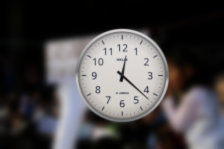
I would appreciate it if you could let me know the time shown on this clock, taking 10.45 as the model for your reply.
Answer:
12.22
